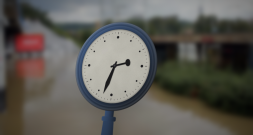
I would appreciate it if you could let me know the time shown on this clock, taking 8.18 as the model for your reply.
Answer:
2.33
